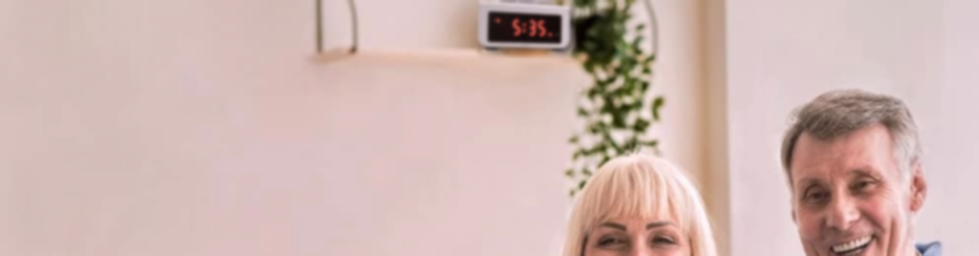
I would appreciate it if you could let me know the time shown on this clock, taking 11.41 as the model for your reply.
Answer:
5.35
